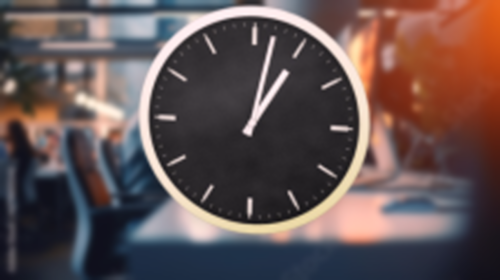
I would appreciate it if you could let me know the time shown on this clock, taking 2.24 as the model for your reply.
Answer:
1.02
